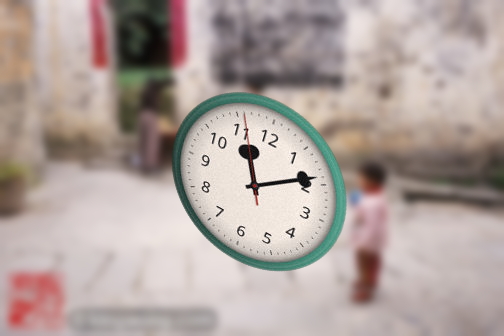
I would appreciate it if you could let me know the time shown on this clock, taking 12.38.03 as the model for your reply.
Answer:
11.08.56
